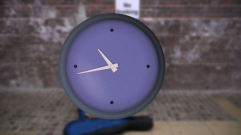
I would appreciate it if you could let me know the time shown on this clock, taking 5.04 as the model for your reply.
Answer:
10.43
